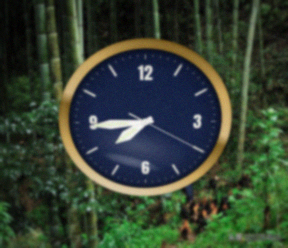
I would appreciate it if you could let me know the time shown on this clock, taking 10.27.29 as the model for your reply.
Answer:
7.44.20
